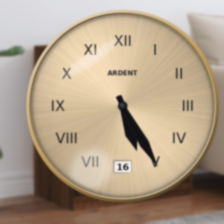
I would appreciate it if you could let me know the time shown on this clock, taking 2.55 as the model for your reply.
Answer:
5.25
